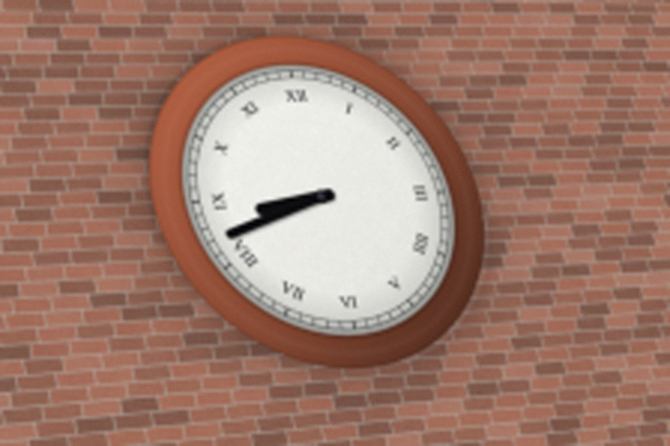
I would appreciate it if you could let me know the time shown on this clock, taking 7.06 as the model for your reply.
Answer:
8.42
